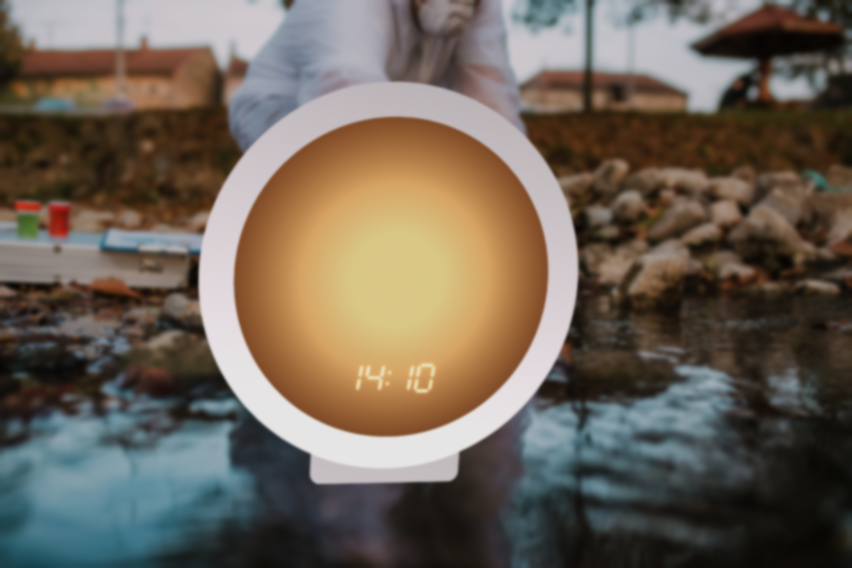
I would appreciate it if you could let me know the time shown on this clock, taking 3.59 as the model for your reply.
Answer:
14.10
